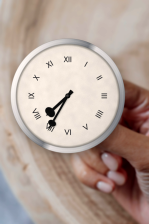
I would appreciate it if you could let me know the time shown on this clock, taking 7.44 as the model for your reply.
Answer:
7.35
